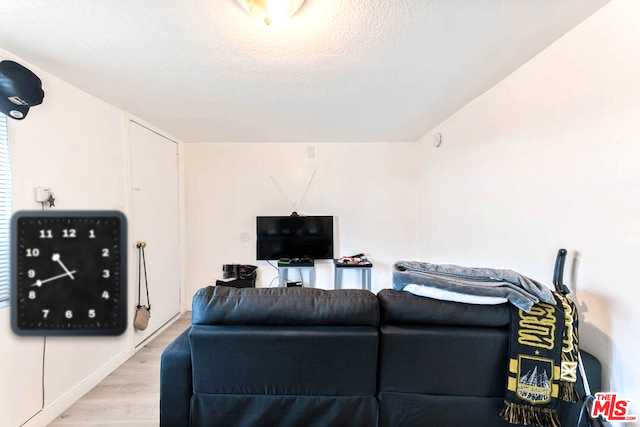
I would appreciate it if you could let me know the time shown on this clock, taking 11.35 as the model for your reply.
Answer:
10.42
